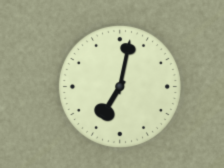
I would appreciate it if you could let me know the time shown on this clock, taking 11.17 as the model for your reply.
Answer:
7.02
